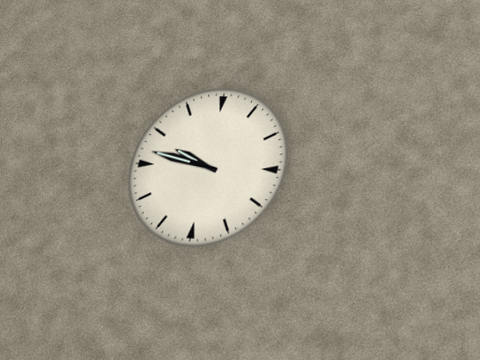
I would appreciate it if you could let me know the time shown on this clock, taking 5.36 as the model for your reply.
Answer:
9.47
